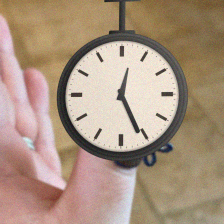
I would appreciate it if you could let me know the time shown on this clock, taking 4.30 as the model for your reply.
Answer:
12.26
